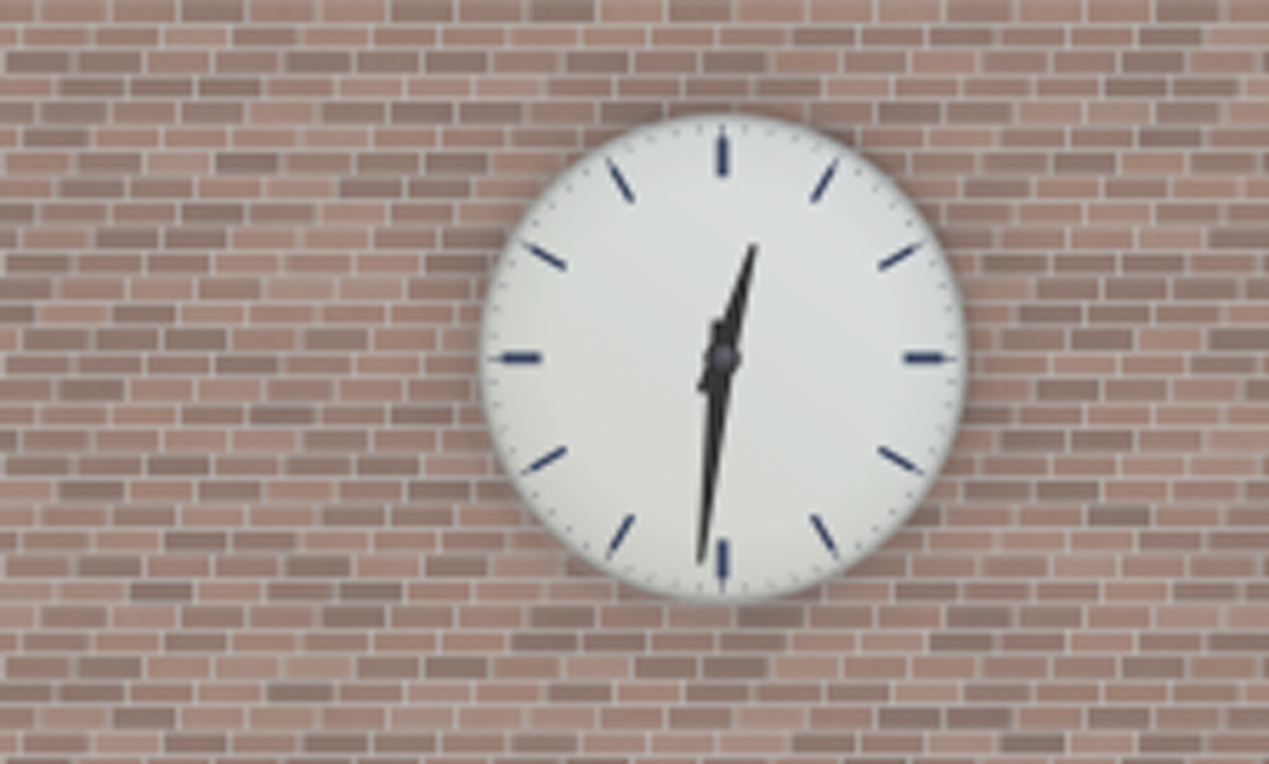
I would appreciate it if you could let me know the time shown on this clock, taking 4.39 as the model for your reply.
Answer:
12.31
